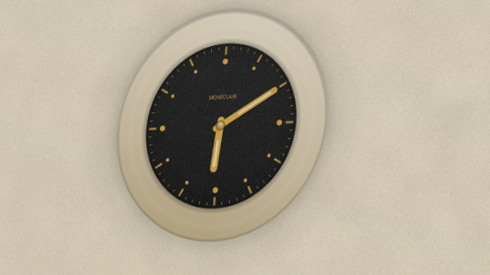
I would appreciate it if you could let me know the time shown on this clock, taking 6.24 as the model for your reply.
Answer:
6.10
